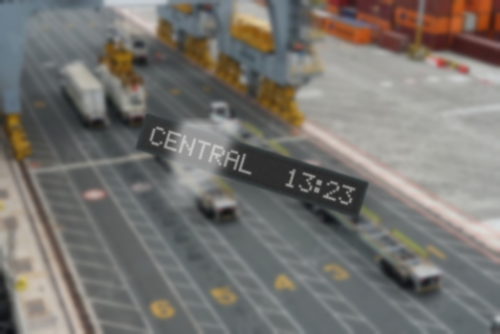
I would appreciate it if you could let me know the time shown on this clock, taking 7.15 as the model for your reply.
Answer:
13.23
